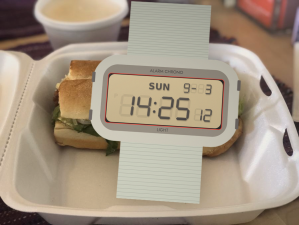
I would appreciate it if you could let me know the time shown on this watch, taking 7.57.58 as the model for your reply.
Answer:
14.25.12
